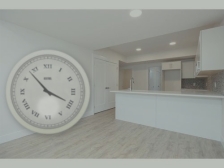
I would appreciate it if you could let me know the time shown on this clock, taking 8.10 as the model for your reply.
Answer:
3.53
